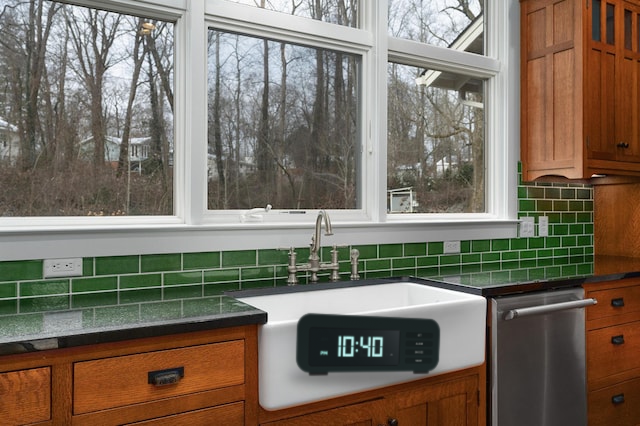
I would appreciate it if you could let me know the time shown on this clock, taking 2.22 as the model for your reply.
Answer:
10.40
